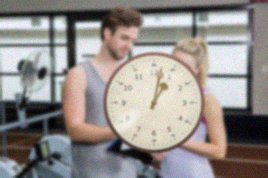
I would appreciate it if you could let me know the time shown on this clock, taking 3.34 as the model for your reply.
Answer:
1.02
